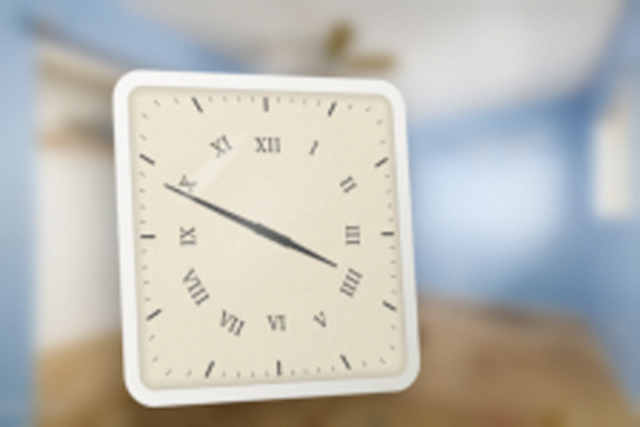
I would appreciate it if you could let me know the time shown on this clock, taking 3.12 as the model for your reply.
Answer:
3.49
